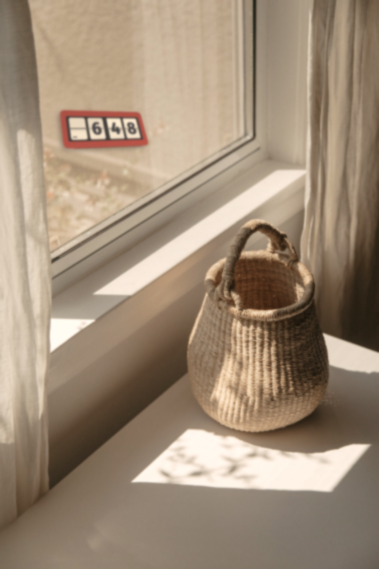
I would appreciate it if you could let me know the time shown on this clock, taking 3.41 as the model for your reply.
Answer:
6.48
